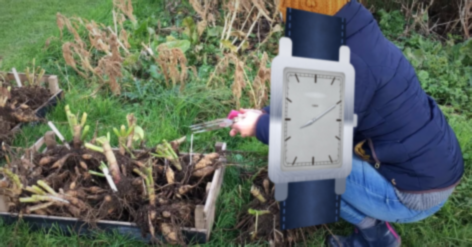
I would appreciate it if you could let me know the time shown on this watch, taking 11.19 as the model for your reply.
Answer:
8.10
